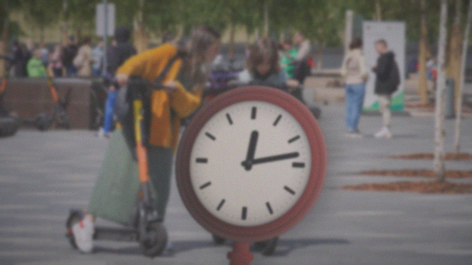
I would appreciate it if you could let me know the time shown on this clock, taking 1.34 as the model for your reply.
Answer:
12.13
